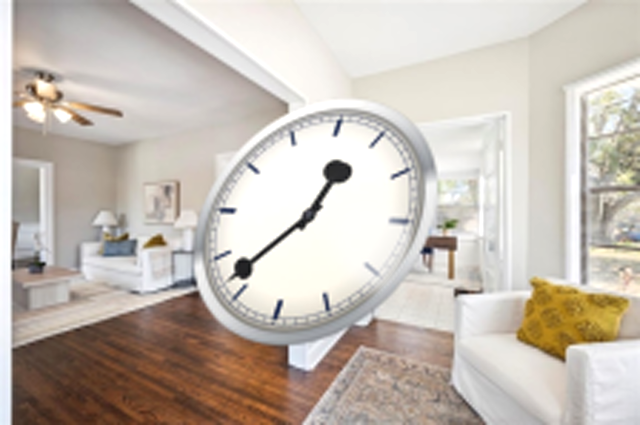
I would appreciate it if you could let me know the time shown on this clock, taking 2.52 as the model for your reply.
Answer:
12.37
